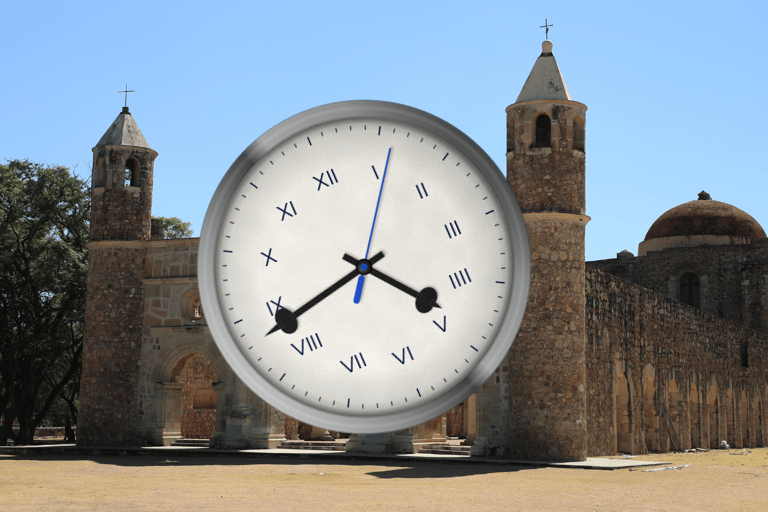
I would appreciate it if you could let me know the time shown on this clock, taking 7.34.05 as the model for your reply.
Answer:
4.43.06
